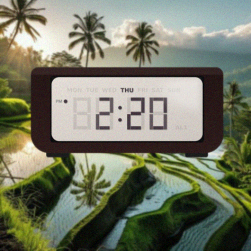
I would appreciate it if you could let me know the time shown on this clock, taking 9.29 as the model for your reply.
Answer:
2.20
